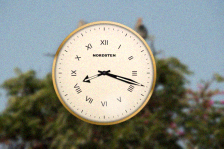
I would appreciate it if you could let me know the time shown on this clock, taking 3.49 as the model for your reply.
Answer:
8.18
